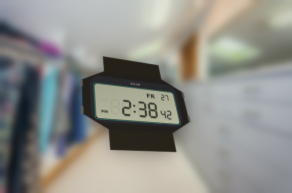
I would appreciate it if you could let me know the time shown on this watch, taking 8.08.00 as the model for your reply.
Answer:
2.38.42
